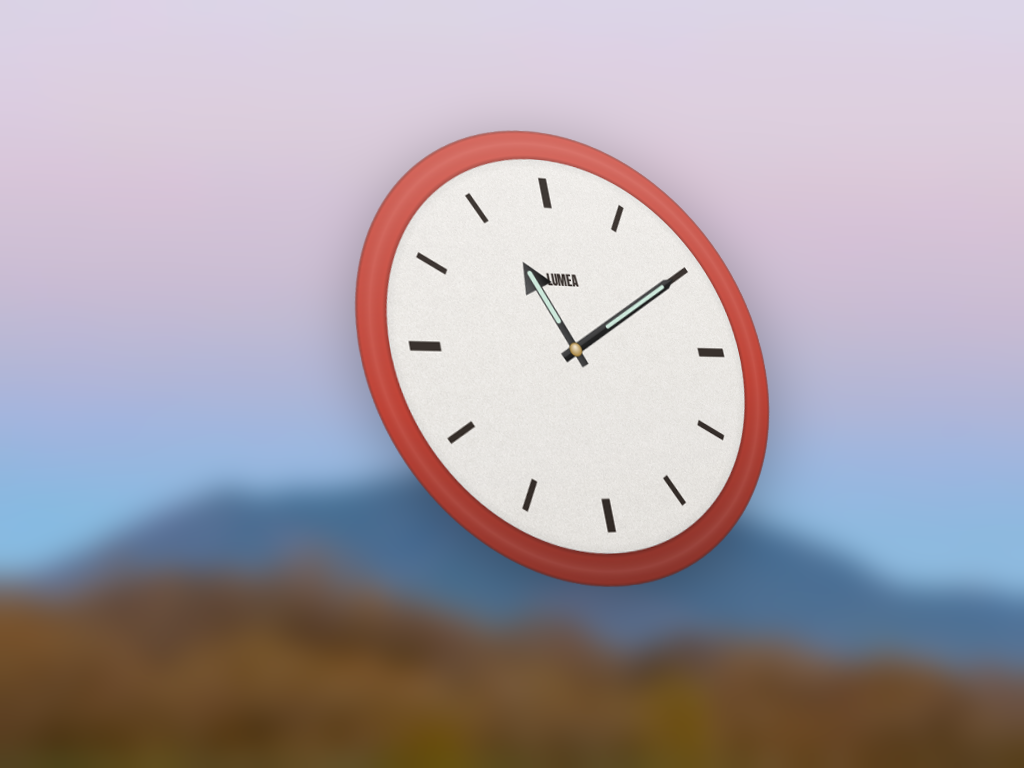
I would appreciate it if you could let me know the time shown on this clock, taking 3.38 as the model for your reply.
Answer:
11.10
